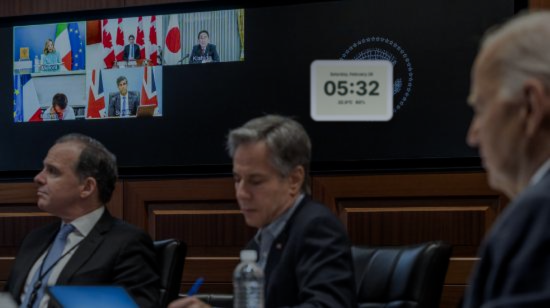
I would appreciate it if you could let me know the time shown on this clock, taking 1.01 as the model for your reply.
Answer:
5.32
